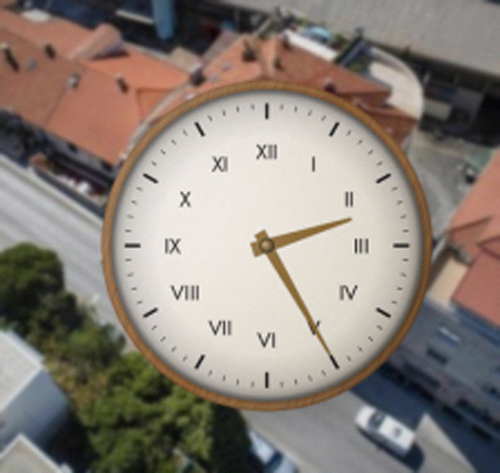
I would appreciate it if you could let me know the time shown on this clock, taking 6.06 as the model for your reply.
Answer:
2.25
